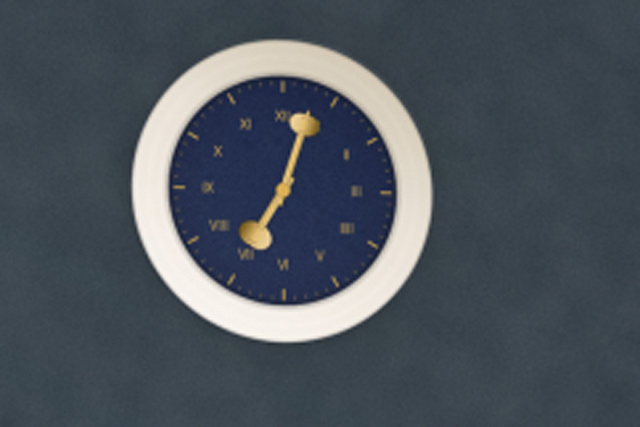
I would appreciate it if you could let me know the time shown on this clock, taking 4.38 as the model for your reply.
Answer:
7.03
